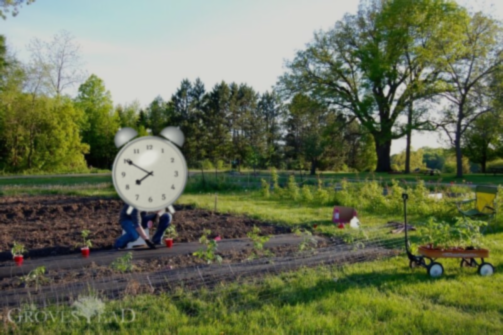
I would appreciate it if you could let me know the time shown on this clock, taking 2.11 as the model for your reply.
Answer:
7.50
